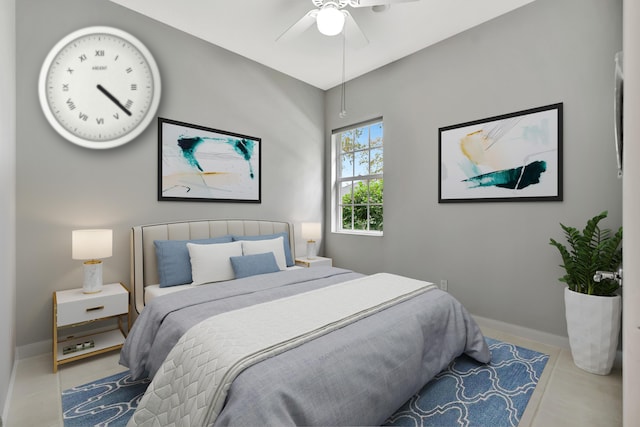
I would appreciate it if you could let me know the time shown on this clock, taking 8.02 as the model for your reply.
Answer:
4.22
